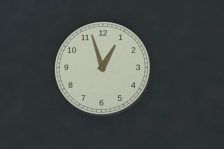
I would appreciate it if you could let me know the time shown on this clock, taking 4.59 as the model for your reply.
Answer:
12.57
